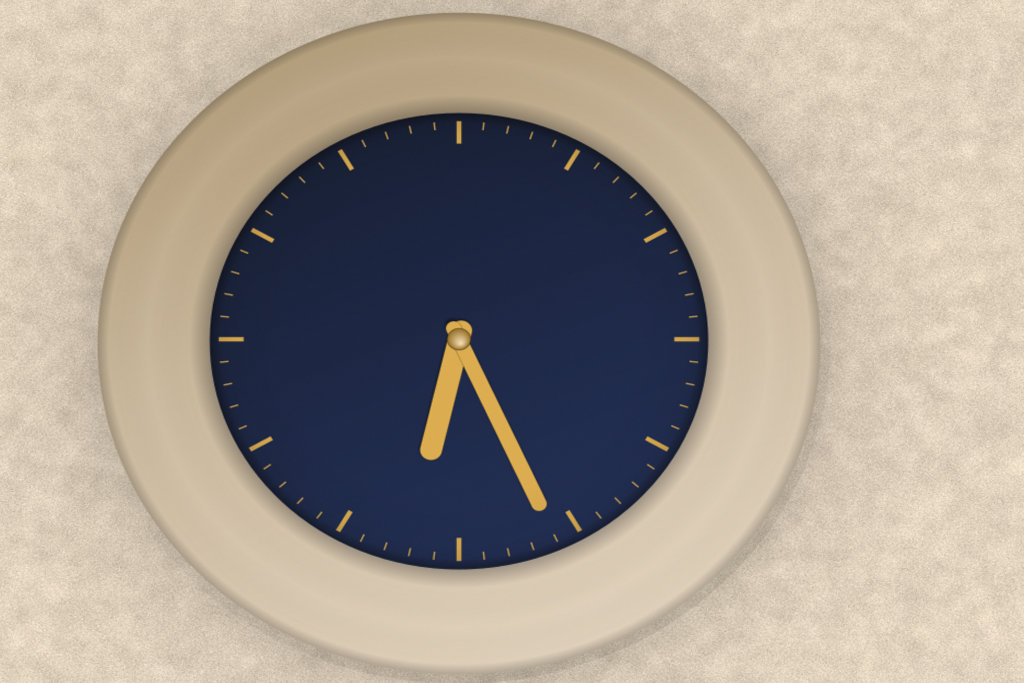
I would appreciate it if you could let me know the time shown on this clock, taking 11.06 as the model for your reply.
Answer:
6.26
